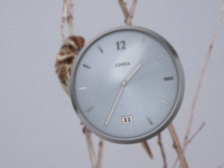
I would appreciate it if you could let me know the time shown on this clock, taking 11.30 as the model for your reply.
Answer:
1.35
